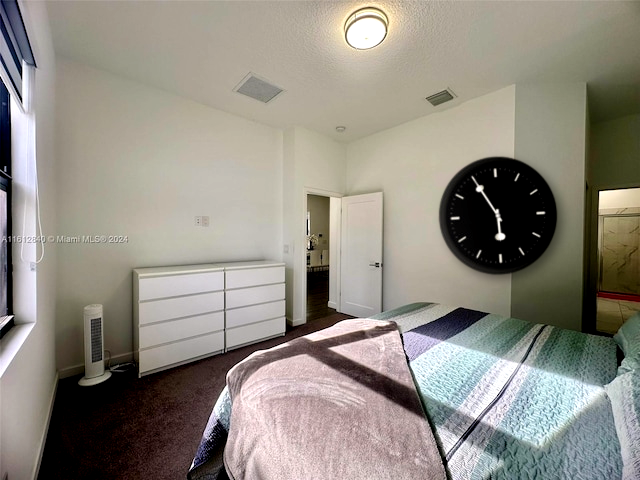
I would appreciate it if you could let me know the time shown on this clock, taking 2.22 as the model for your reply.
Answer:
5.55
